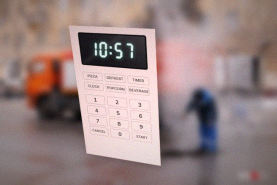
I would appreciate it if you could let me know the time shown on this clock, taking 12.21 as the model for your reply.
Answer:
10.57
